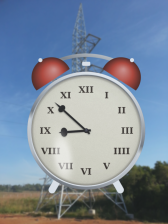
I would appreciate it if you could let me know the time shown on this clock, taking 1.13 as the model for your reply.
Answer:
8.52
